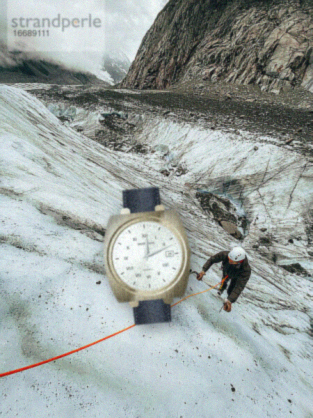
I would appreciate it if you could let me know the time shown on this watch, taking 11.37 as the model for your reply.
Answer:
12.12
